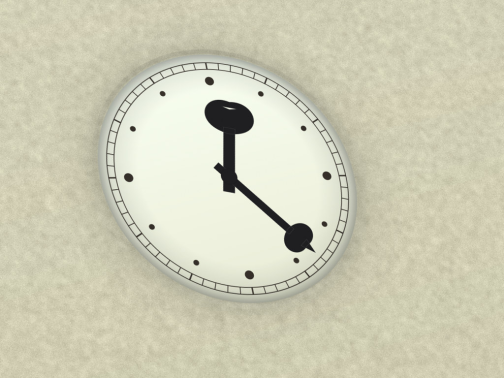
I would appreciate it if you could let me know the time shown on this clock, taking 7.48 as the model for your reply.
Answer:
12.23
